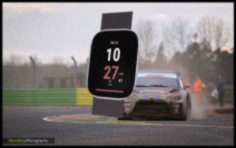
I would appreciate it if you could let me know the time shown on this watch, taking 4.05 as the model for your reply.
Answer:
10.27
